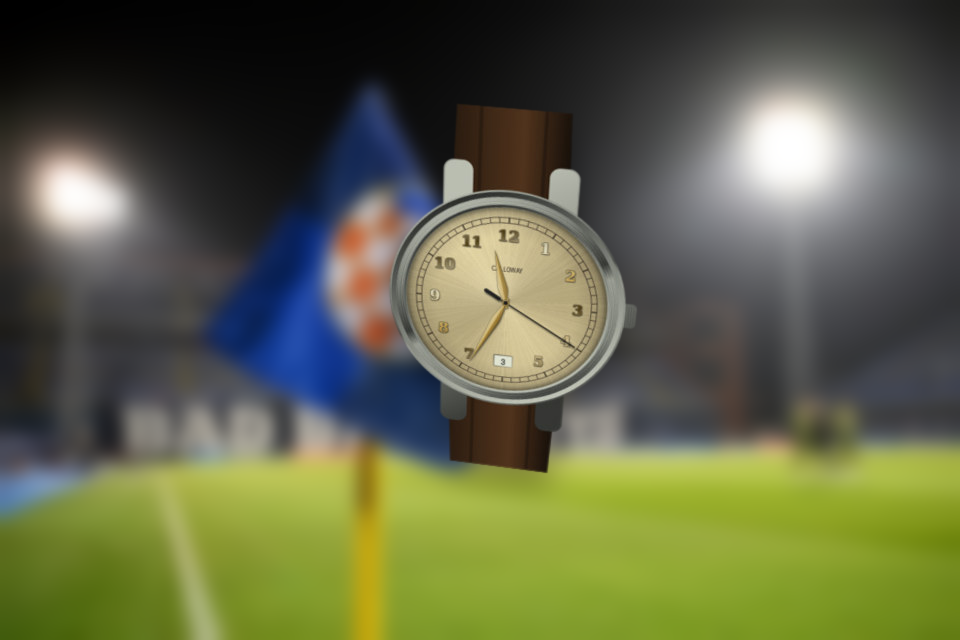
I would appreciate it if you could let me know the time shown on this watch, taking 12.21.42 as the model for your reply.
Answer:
11.34.20
